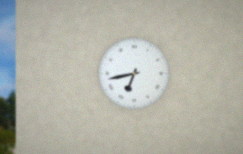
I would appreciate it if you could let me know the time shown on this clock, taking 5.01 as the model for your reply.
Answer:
6.43
